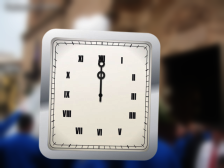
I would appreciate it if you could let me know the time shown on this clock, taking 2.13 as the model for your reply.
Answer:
12.00
